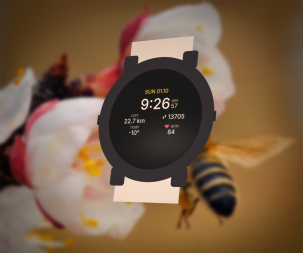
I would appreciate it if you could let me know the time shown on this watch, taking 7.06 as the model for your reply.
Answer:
9.26
